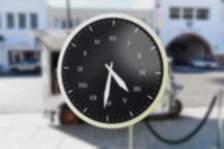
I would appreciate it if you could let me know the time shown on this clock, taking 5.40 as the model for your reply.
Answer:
4.31
